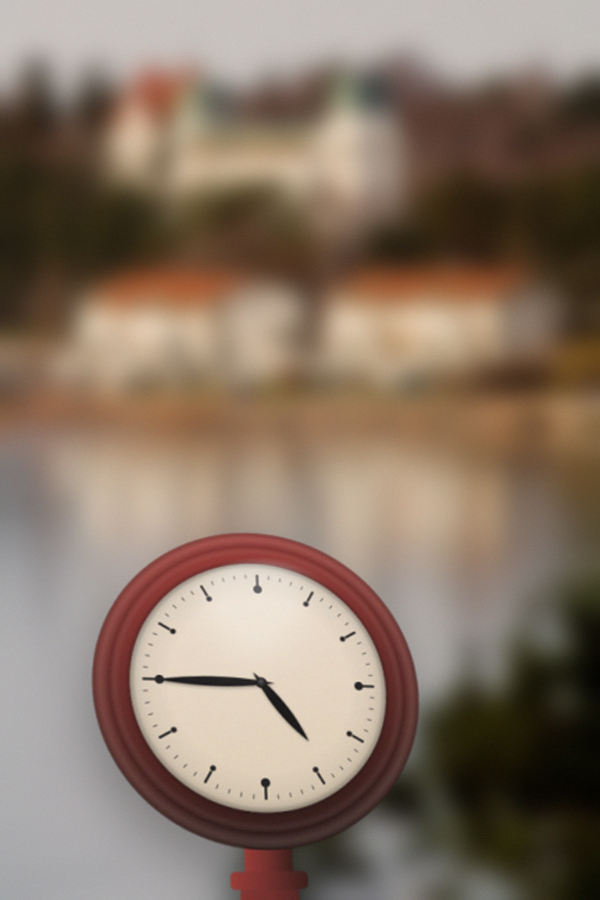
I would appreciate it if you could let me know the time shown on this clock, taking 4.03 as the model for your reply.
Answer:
4.45
